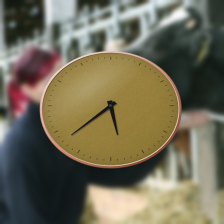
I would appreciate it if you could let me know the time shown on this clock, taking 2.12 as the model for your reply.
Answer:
5.38
